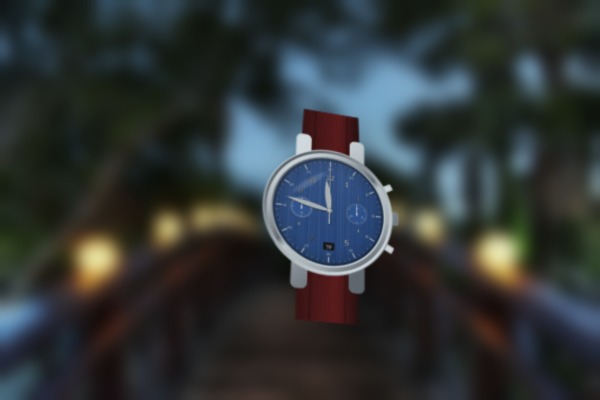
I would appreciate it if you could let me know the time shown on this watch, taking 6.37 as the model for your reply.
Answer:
11.47
